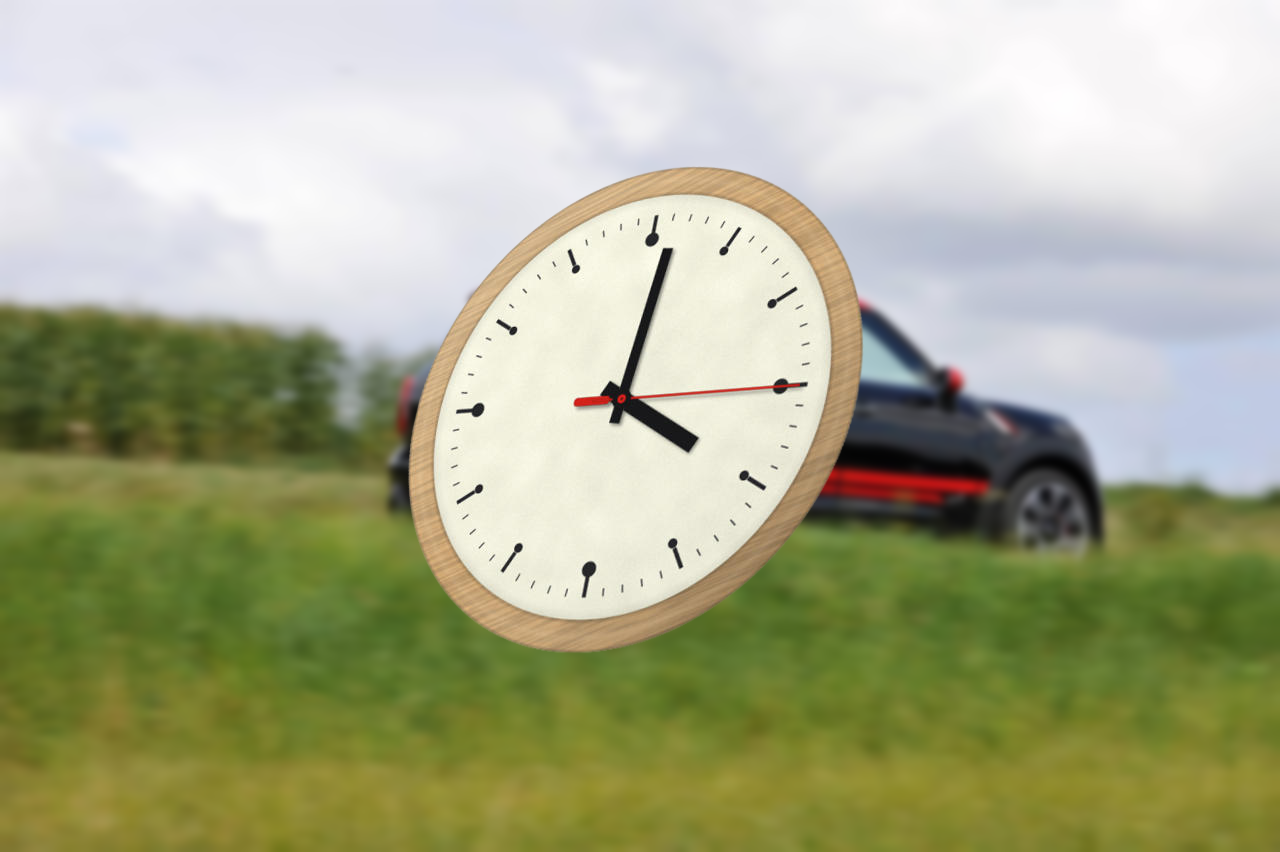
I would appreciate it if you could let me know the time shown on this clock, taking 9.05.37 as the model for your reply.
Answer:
4.01.15
